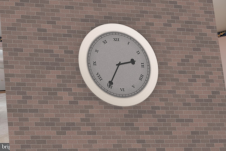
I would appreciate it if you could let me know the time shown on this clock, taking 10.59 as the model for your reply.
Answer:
2.35
